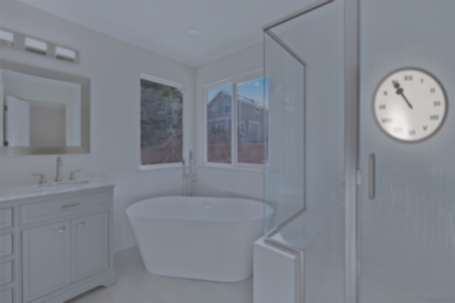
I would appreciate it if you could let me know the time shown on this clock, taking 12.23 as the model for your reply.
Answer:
10.55
